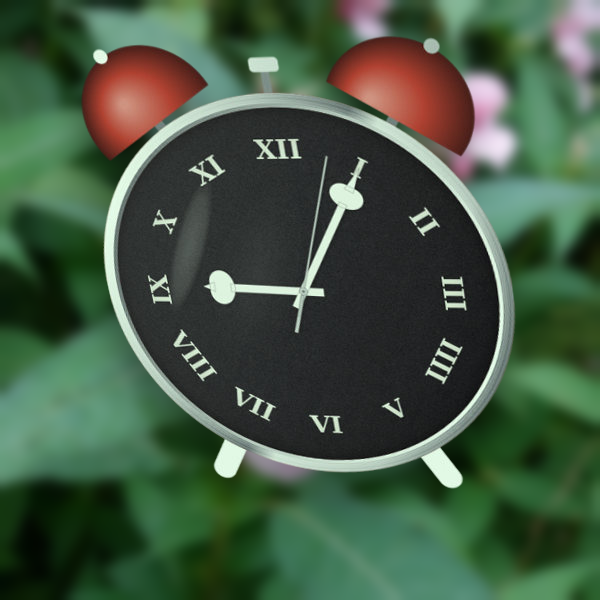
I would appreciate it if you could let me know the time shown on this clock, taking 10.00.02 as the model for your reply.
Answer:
9.05.03
